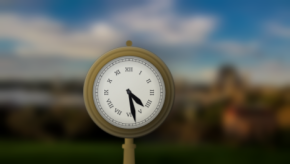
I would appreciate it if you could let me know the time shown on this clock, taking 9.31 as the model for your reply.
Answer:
4.28
